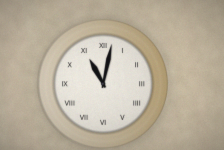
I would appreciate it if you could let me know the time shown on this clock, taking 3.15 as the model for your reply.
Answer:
11.02
